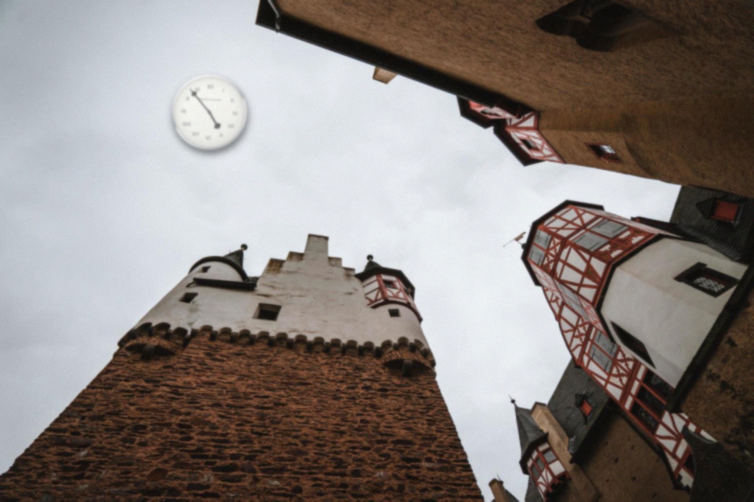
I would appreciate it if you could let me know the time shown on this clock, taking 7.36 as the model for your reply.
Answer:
4.53
